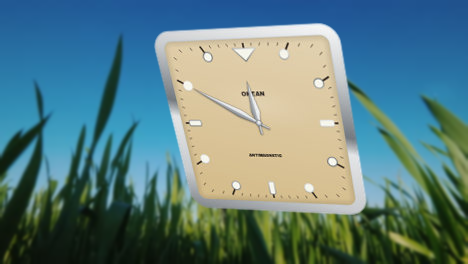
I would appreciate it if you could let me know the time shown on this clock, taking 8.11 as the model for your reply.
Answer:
11.50
